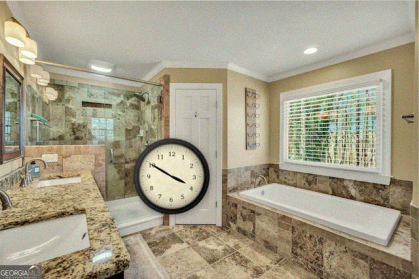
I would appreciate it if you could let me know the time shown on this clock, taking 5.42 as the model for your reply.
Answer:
3.50
